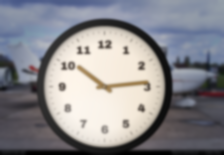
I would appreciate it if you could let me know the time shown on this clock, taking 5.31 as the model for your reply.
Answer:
10.14
